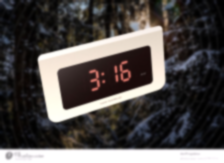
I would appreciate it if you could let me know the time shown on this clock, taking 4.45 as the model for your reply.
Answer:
3.16
